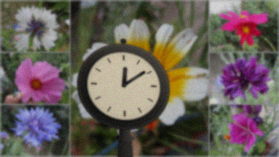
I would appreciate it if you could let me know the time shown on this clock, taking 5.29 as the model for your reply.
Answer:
12.09
